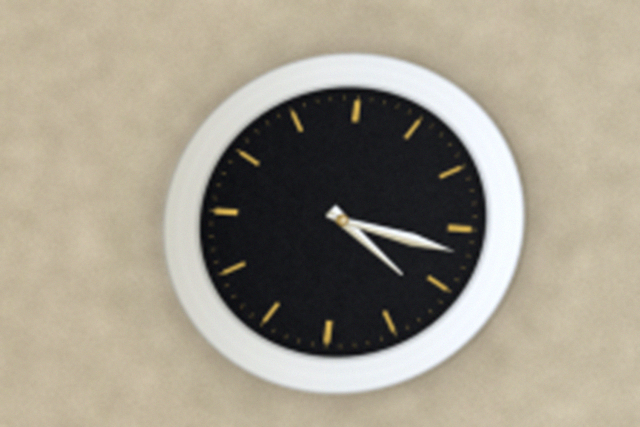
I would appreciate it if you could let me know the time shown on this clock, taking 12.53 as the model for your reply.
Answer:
4.17
